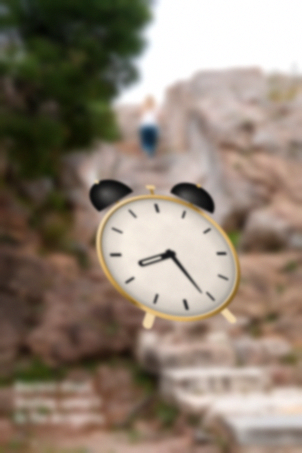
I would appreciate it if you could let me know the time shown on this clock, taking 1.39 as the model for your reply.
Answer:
8.26
